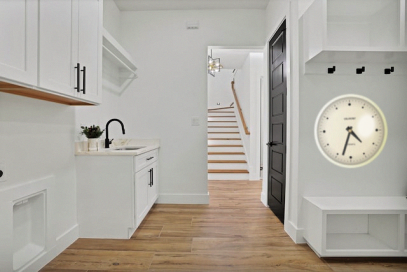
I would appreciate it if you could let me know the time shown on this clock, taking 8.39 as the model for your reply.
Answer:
4.33
